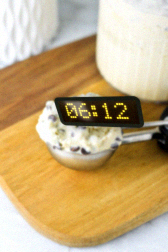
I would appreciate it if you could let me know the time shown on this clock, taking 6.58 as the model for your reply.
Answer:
6.12
